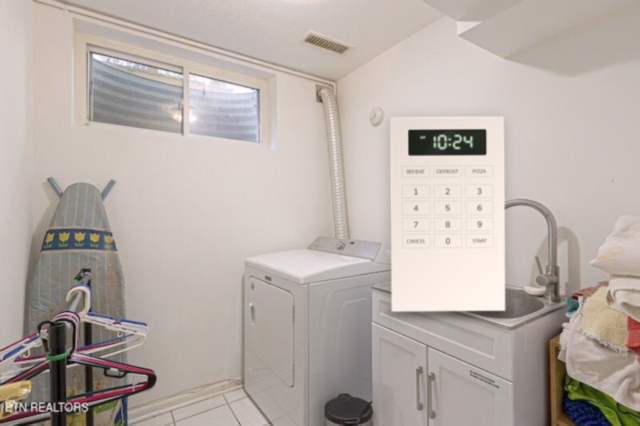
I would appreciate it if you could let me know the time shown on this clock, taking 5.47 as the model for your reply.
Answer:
10.24
